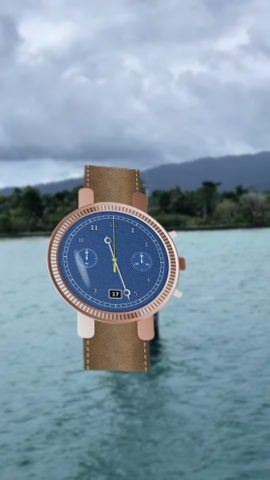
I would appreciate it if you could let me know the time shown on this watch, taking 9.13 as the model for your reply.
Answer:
11.27
